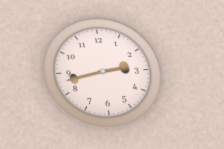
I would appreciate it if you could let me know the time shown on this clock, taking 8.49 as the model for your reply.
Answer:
2.43
